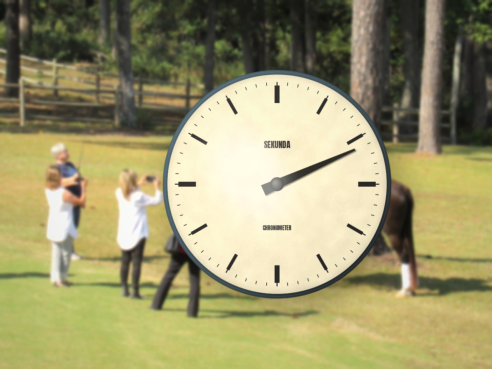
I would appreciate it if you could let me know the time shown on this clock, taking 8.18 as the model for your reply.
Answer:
2.11
